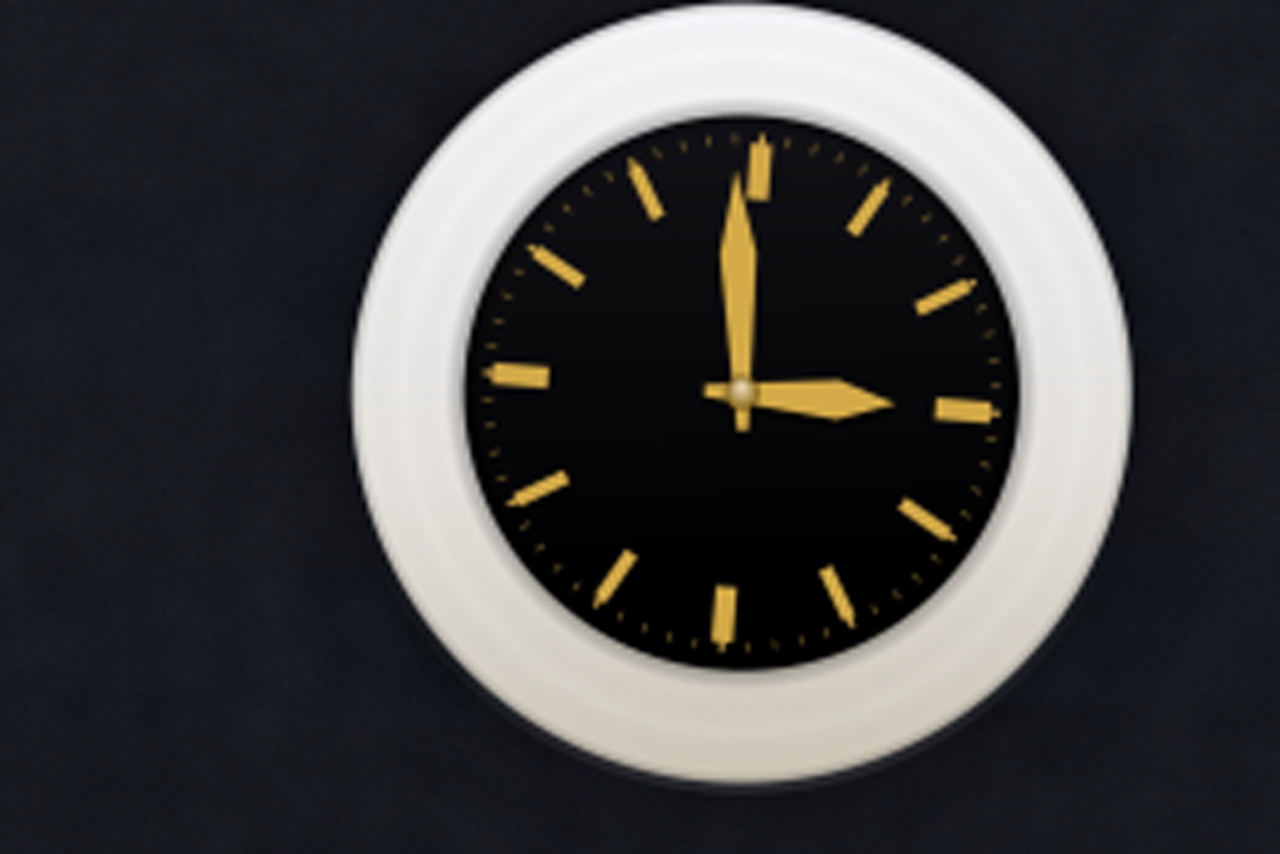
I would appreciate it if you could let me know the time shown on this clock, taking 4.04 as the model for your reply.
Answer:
2.59
